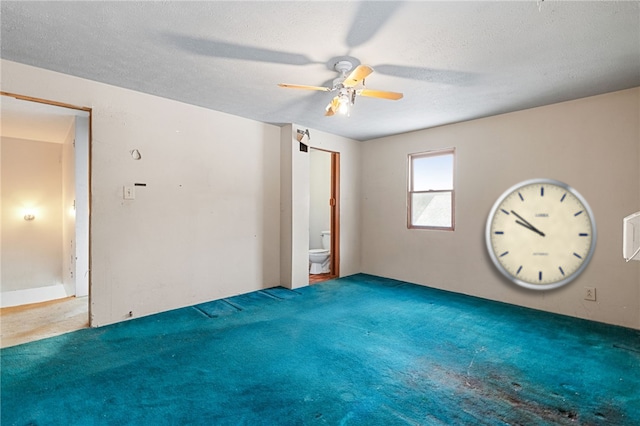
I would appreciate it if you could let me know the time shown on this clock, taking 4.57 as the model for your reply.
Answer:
9.51
